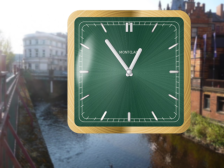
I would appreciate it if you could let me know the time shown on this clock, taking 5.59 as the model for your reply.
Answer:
12.54
